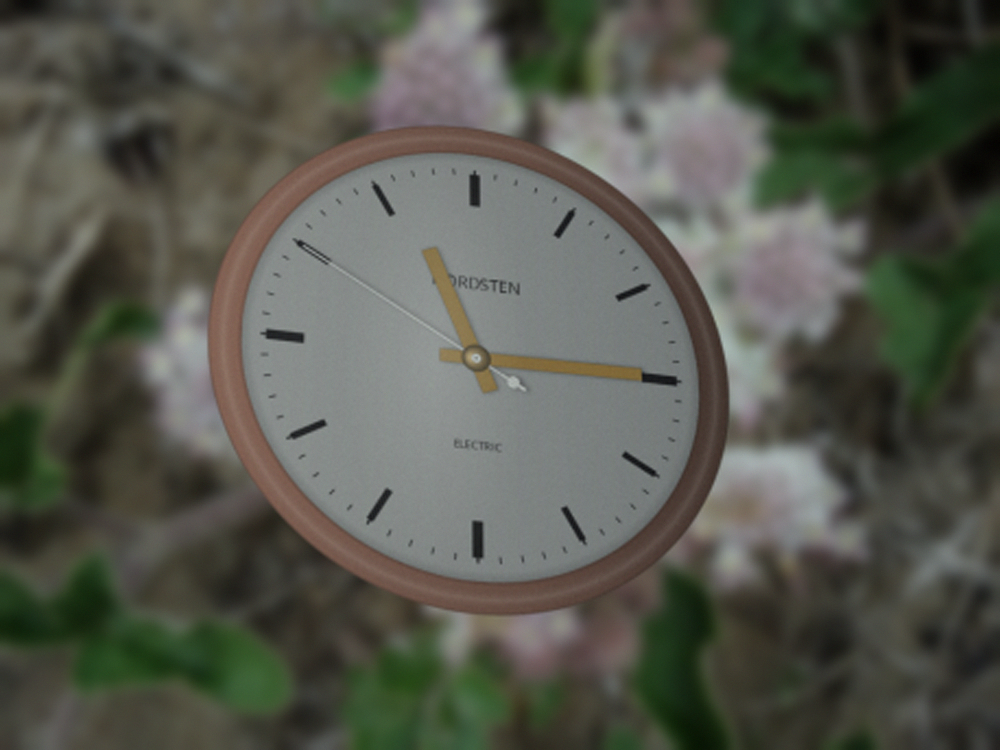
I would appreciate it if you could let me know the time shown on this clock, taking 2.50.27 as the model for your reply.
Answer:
11.14.50
